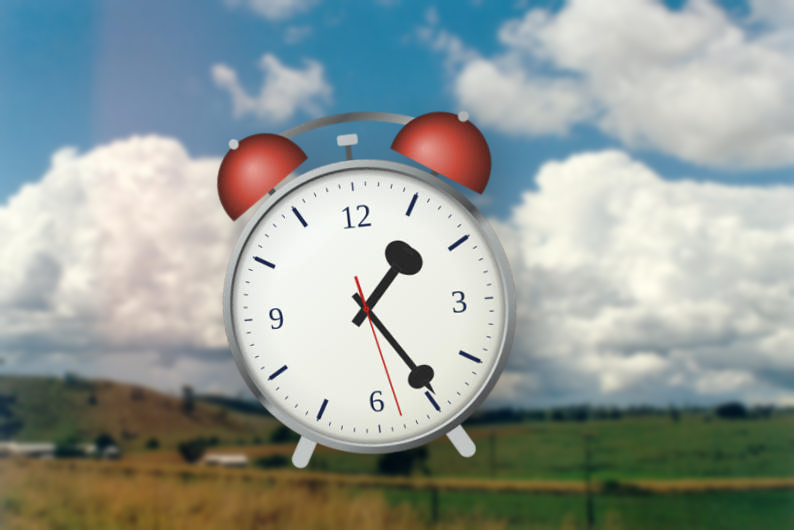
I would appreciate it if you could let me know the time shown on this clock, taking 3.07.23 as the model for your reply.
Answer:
1.24.28
